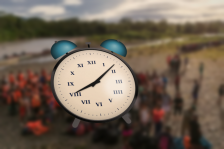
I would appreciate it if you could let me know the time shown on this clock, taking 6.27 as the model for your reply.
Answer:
8.08
